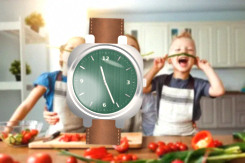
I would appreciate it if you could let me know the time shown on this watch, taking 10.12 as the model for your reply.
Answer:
11.26
